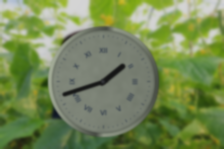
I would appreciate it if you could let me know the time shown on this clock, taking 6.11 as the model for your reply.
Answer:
1.42
